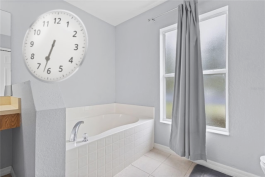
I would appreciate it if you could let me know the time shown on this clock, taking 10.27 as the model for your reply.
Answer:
6.32
